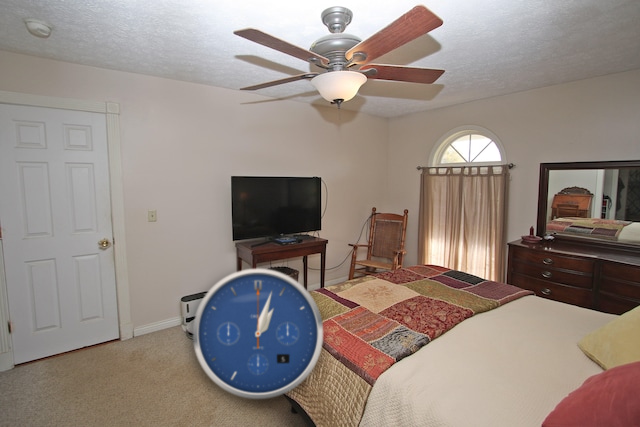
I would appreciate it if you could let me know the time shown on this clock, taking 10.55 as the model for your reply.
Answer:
1.03
